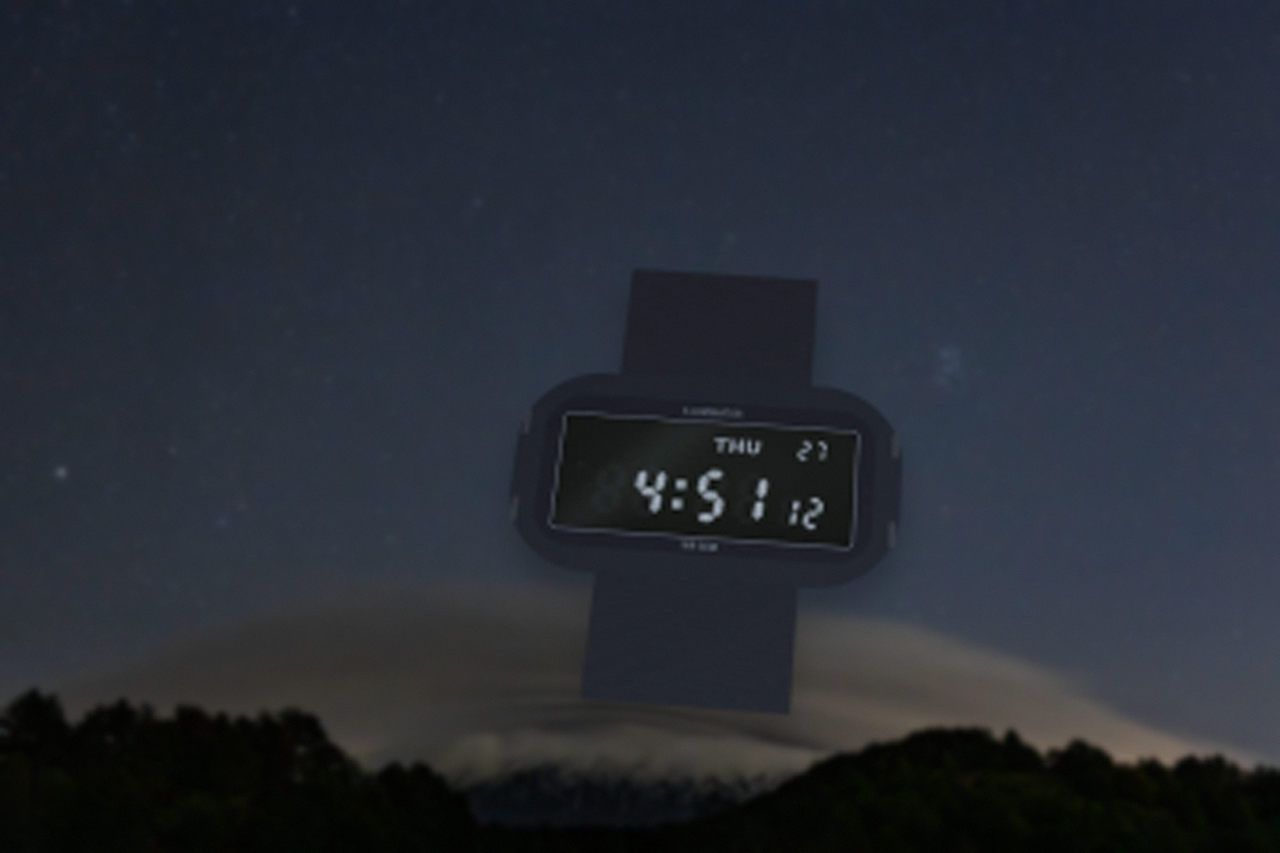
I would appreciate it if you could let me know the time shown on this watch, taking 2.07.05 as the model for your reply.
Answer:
4.51.12
